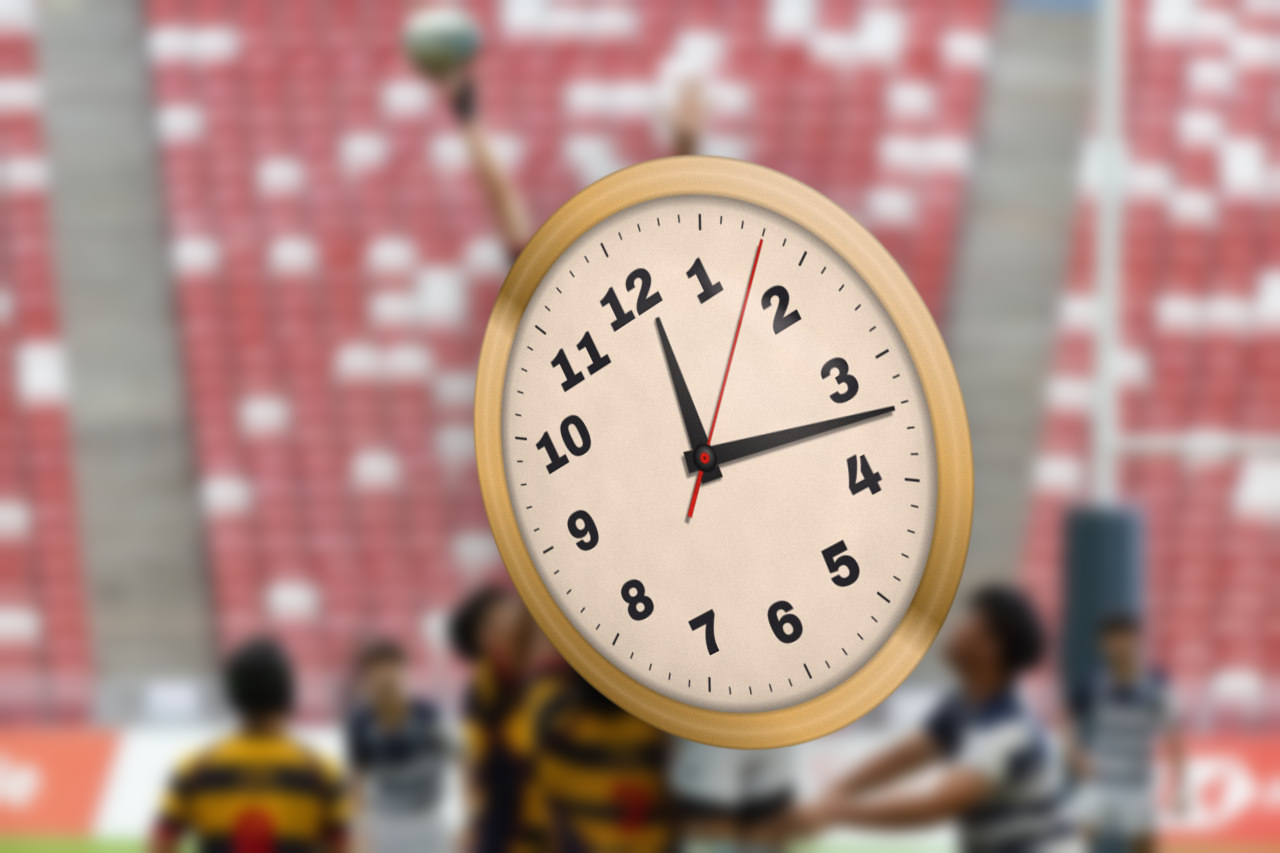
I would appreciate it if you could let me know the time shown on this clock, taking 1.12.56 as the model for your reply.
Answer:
12.17.08
